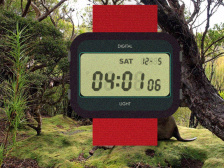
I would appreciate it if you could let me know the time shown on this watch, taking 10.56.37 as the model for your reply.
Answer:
4.01.06
